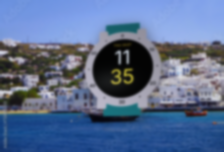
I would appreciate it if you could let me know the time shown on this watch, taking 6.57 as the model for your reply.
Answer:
11.35
